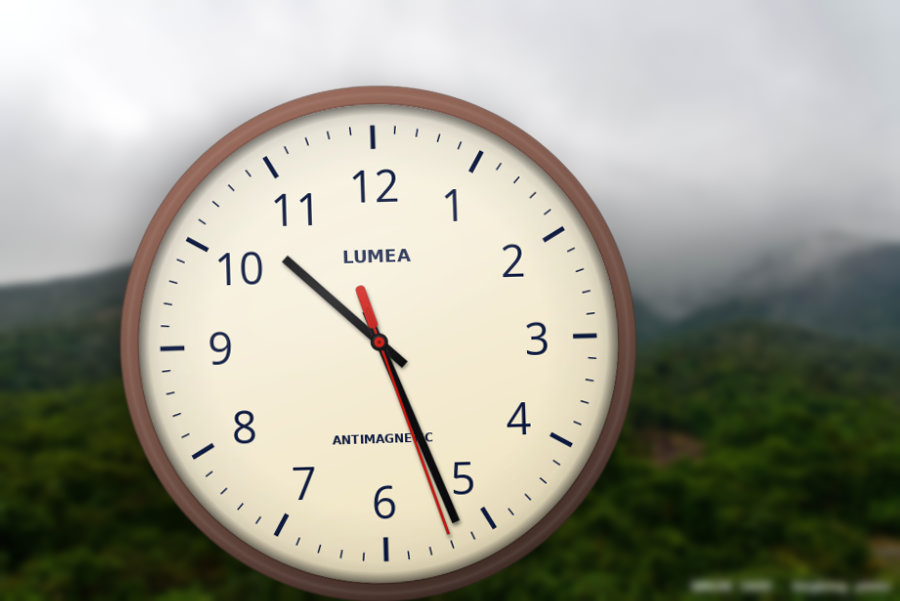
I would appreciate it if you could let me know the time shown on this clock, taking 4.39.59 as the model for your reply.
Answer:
10.26.27
